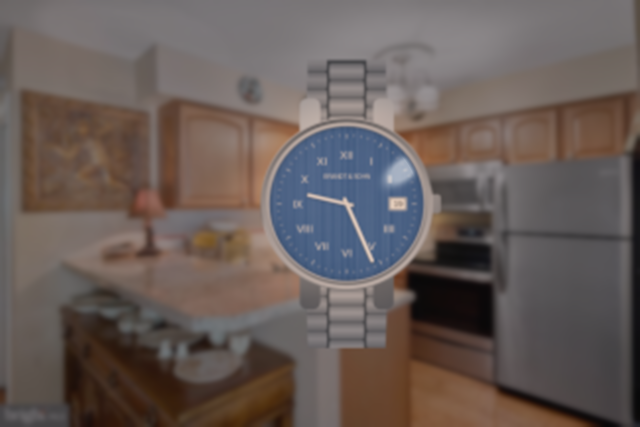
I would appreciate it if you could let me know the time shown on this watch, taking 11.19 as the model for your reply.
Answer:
9.26
